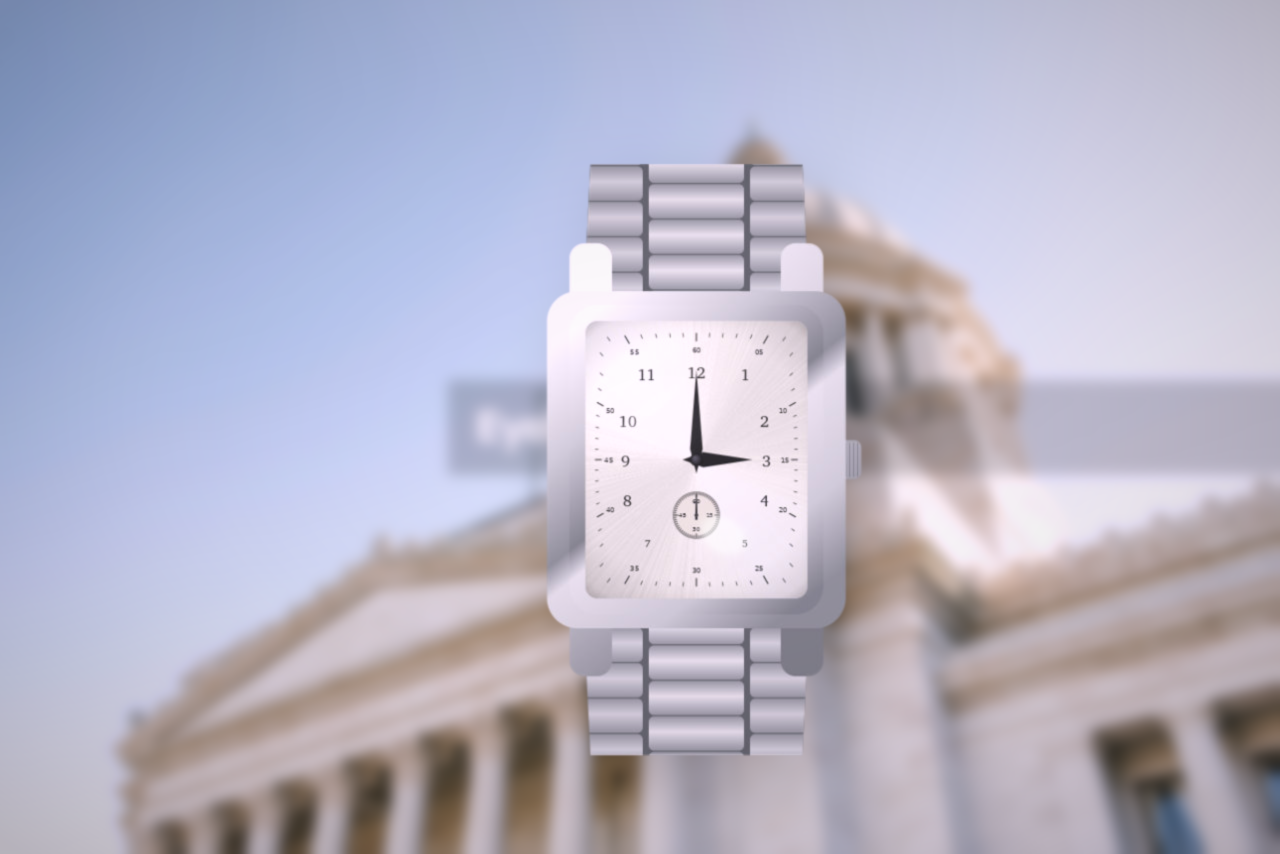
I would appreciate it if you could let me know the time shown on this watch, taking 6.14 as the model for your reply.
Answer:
3.00
